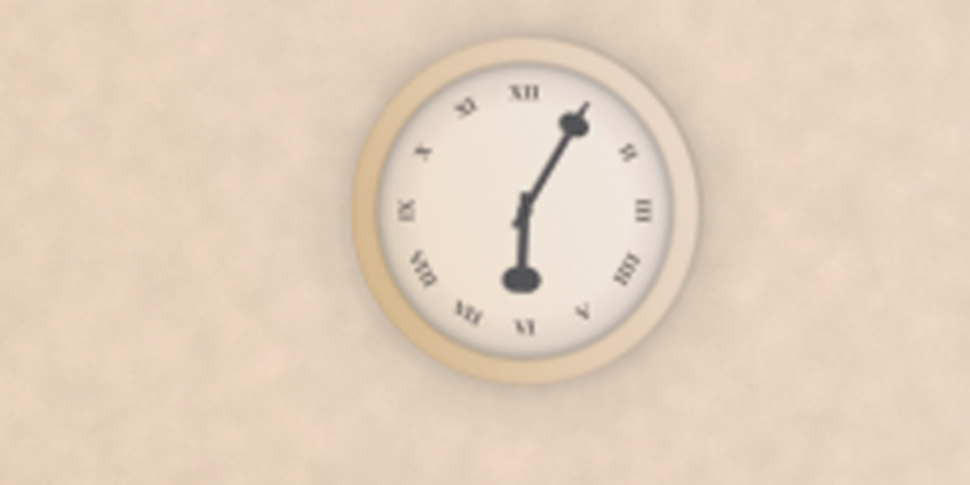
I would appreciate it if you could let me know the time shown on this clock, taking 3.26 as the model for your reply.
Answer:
6.05
